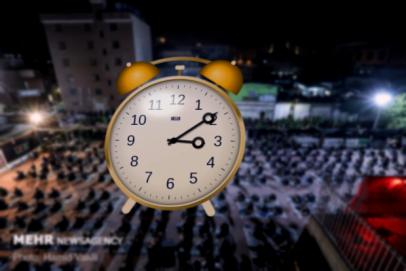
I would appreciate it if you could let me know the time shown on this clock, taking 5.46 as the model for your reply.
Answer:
3.09
